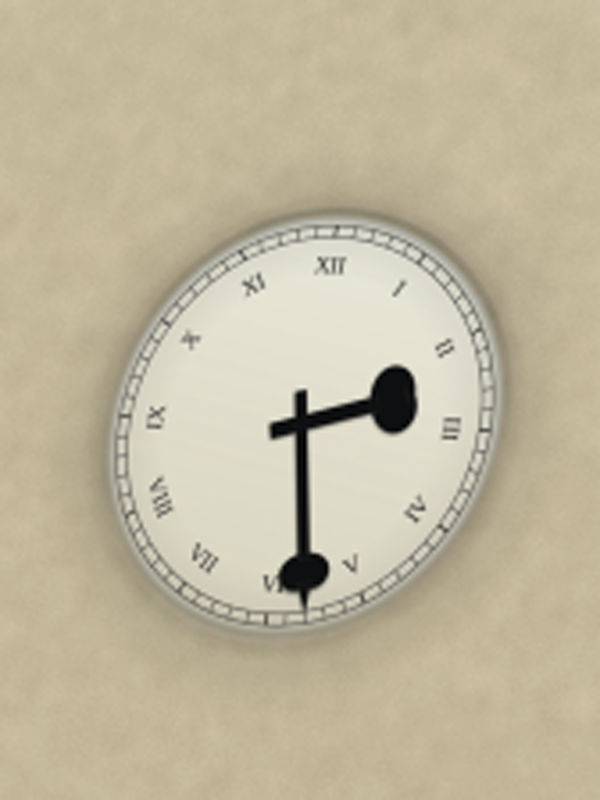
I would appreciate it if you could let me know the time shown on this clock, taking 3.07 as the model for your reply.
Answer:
2.28
